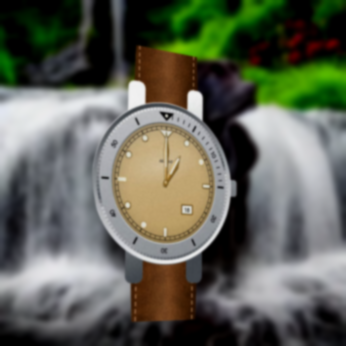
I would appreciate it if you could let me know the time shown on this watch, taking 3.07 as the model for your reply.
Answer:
1.00
